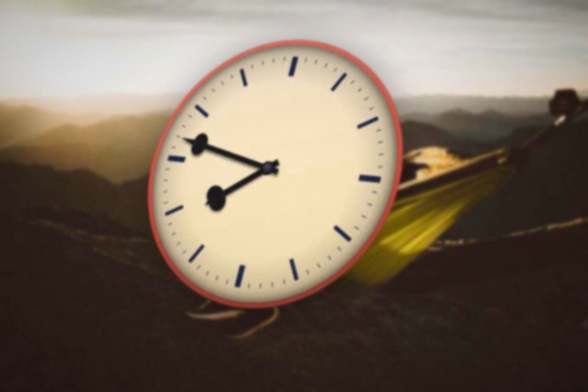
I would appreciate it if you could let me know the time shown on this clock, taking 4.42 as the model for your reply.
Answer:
7.47
